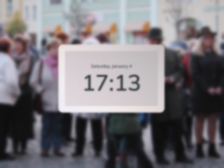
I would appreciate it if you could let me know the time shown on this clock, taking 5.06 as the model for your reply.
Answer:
17.13
